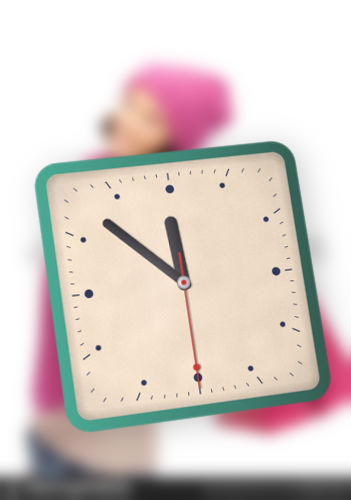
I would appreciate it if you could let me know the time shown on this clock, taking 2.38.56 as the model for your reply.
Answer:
11.52.30
